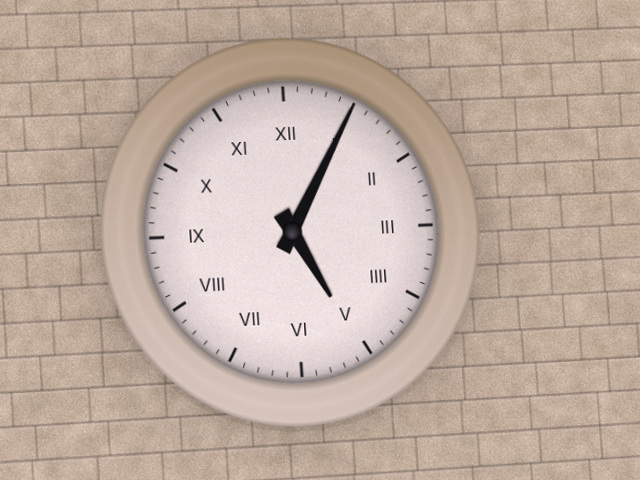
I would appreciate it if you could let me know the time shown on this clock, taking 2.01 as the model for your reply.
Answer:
5.05
